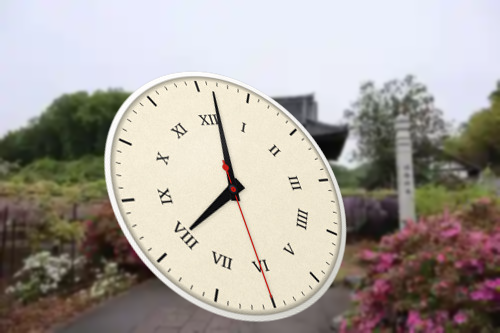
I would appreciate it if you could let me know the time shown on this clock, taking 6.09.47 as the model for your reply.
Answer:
8.01.30
